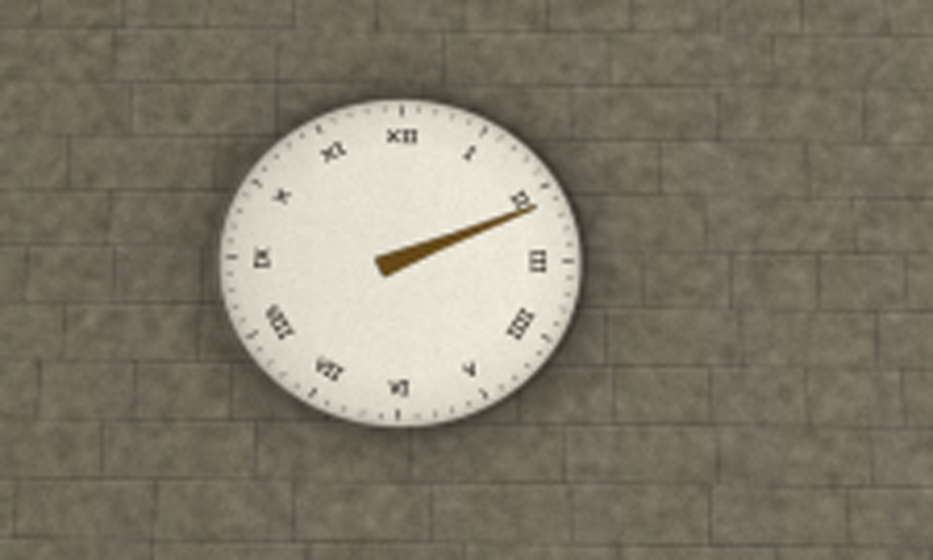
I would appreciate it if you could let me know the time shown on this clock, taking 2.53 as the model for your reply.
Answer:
2.11
